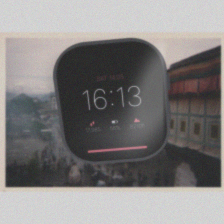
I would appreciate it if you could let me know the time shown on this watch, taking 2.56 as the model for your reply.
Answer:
16.13
